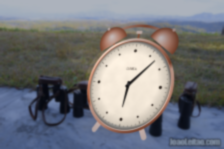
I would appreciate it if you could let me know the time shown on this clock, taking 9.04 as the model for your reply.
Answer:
6.07
